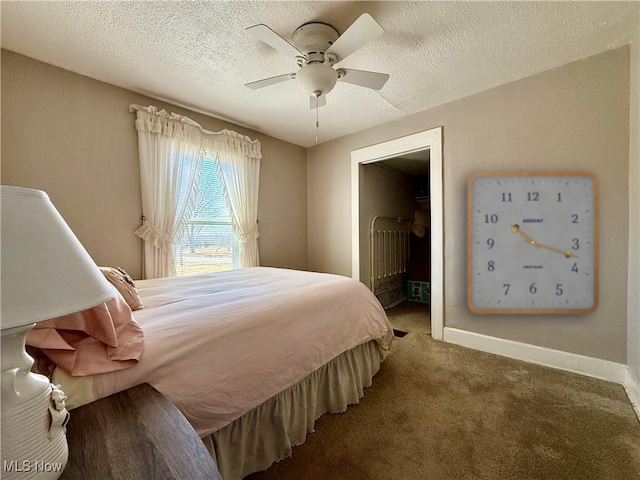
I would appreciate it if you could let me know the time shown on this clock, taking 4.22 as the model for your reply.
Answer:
10.18
